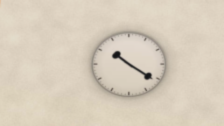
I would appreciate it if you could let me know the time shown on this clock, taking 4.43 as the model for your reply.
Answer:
10.21
